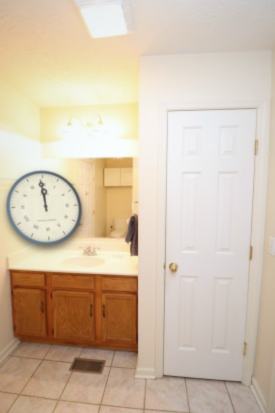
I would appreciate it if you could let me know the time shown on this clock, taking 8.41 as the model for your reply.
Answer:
11.59
